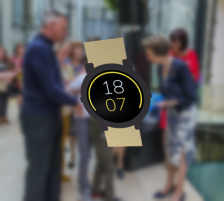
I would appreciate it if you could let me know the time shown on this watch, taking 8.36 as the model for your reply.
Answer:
18.07
